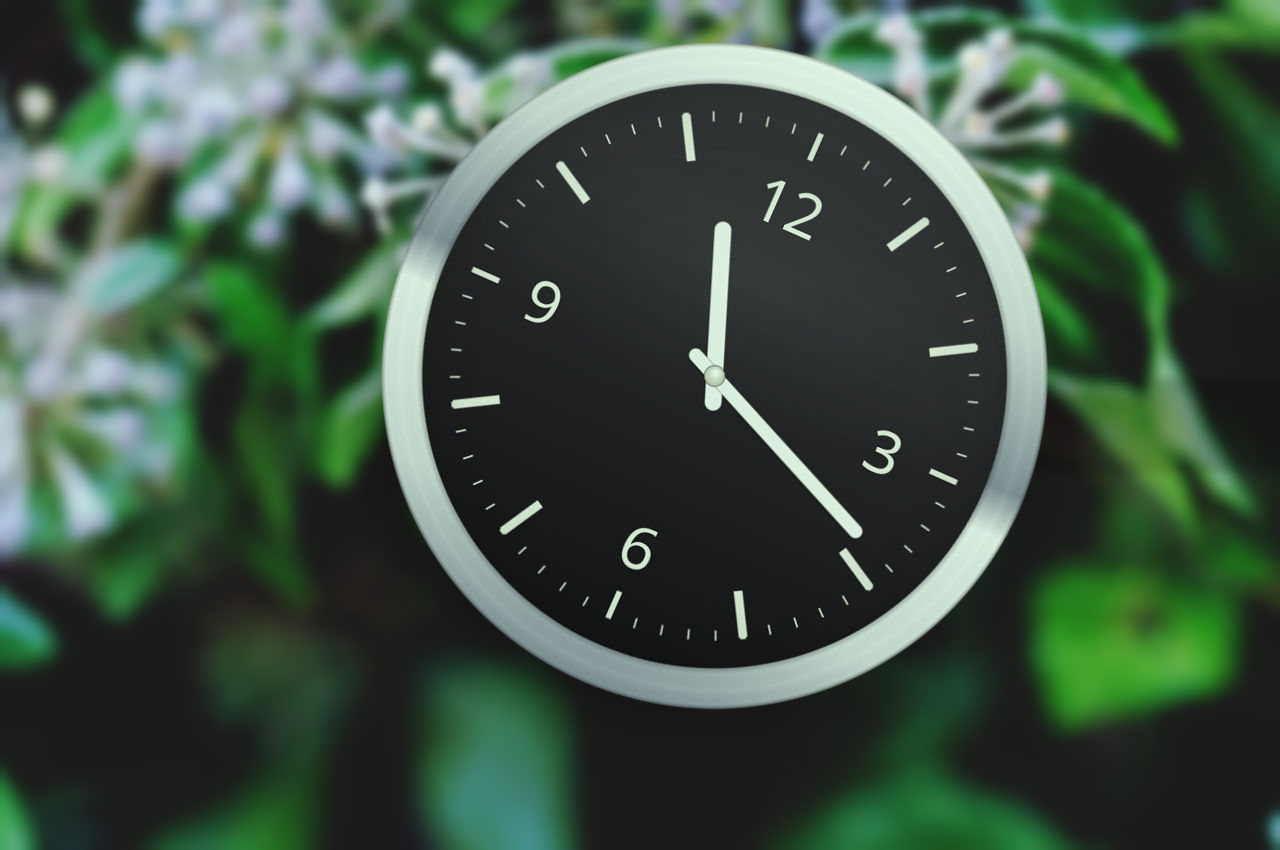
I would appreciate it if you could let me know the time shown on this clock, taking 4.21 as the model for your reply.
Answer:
11.19
